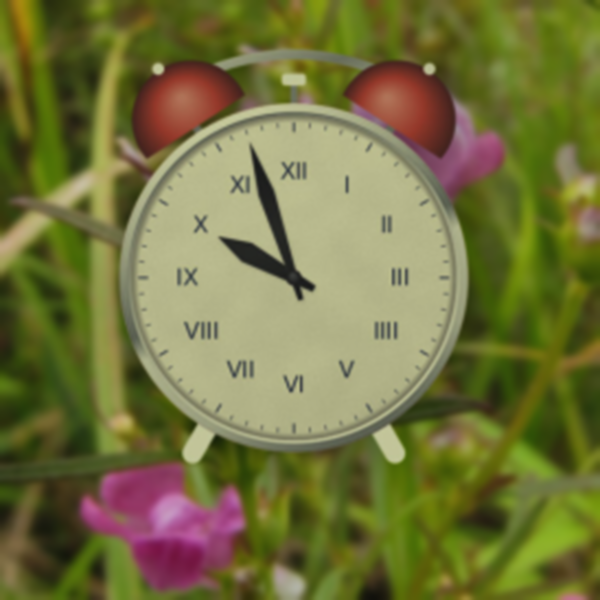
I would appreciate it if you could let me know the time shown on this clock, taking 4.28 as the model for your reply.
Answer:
9.57
